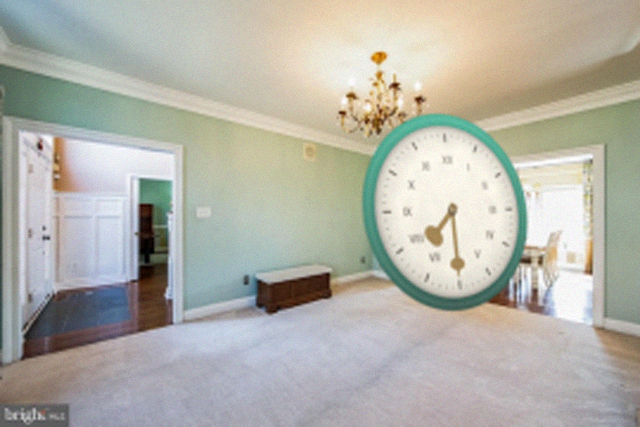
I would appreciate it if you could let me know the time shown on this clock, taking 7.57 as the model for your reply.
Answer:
7.30
